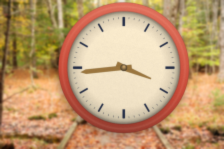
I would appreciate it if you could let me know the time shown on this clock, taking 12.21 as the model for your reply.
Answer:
3.44
